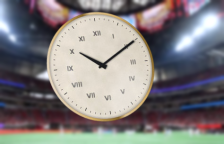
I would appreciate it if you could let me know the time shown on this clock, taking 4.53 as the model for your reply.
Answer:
10.10
